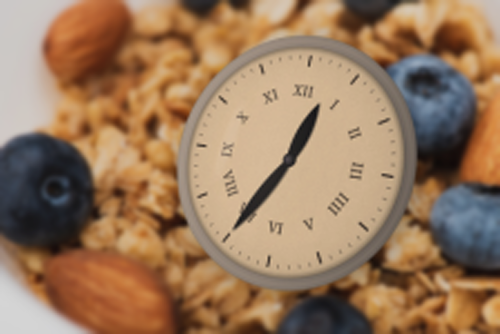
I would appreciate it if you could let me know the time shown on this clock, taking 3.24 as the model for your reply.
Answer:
12.35
